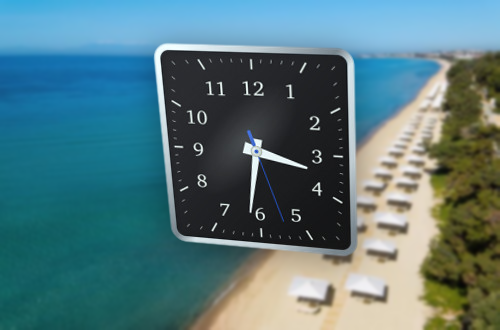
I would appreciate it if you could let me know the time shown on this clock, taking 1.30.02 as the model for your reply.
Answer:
3.31.27
